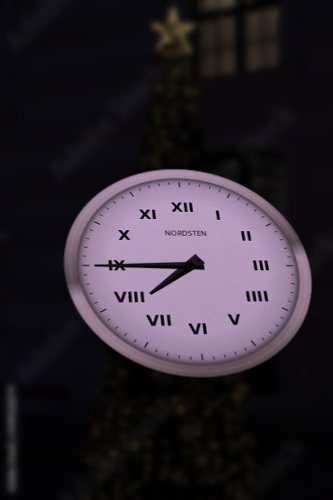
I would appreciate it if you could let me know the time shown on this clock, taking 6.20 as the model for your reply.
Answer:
7.45
